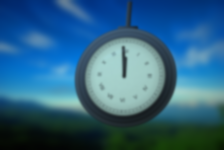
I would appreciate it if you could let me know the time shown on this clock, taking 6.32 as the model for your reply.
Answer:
11.59
